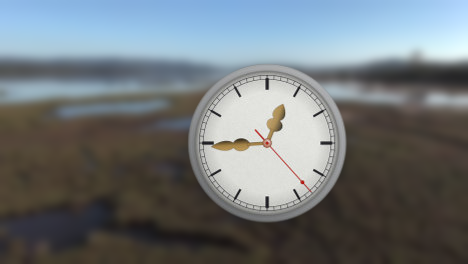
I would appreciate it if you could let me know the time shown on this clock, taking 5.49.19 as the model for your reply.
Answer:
12.44.23
